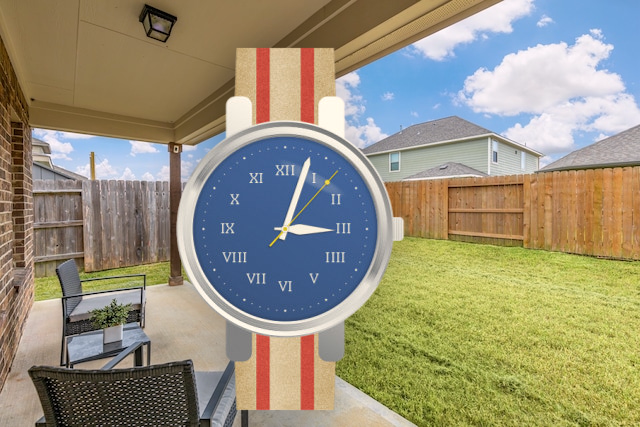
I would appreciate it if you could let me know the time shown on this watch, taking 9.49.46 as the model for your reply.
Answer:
3.03.07
